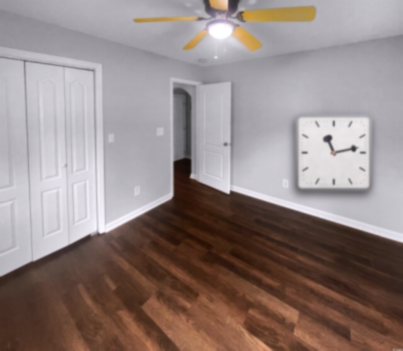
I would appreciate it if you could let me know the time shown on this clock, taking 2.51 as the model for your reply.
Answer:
11.13
